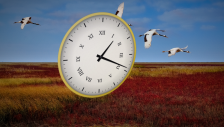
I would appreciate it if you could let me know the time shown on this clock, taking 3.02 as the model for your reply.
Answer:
1.19
